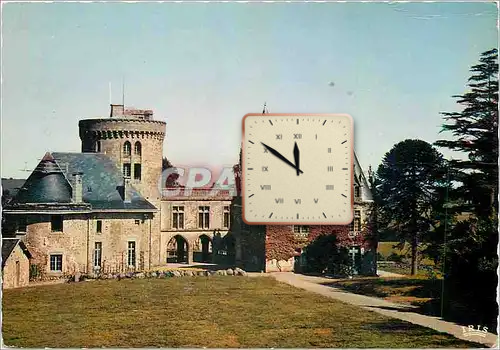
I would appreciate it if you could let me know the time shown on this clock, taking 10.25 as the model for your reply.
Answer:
11.51
